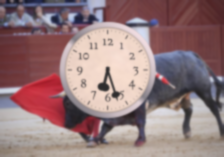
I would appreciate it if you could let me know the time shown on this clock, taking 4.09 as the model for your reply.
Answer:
6.27
